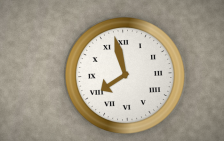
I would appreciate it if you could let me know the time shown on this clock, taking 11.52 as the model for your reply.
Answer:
7.58
